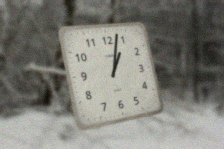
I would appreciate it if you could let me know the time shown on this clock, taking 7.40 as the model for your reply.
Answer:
1.03
